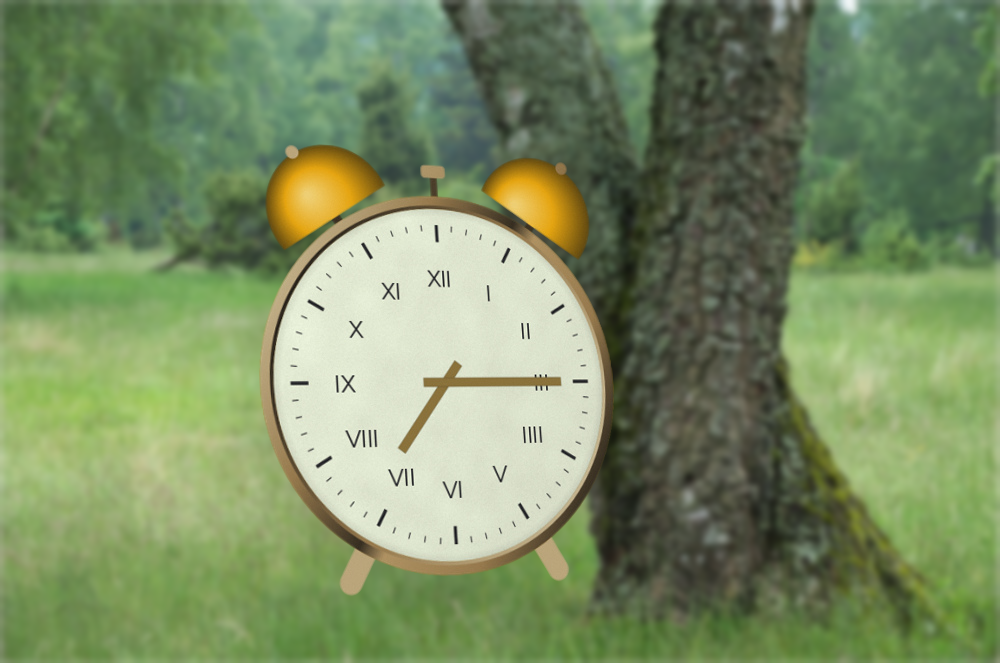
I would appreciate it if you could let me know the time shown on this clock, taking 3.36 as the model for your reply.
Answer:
7.15
